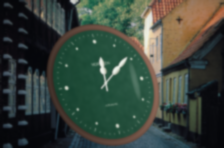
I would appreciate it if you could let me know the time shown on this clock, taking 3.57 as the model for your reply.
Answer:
12.09
